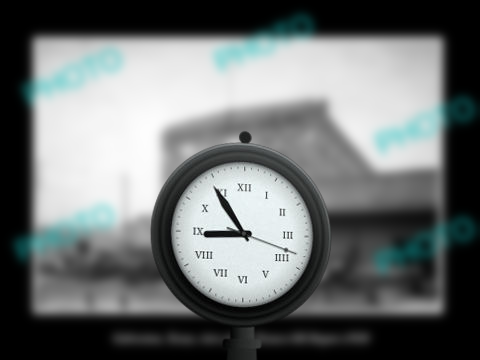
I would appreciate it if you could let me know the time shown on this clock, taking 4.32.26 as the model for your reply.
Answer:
8.54.18
